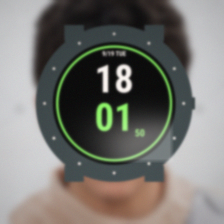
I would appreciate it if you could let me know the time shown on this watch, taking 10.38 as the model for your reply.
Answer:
18.01
